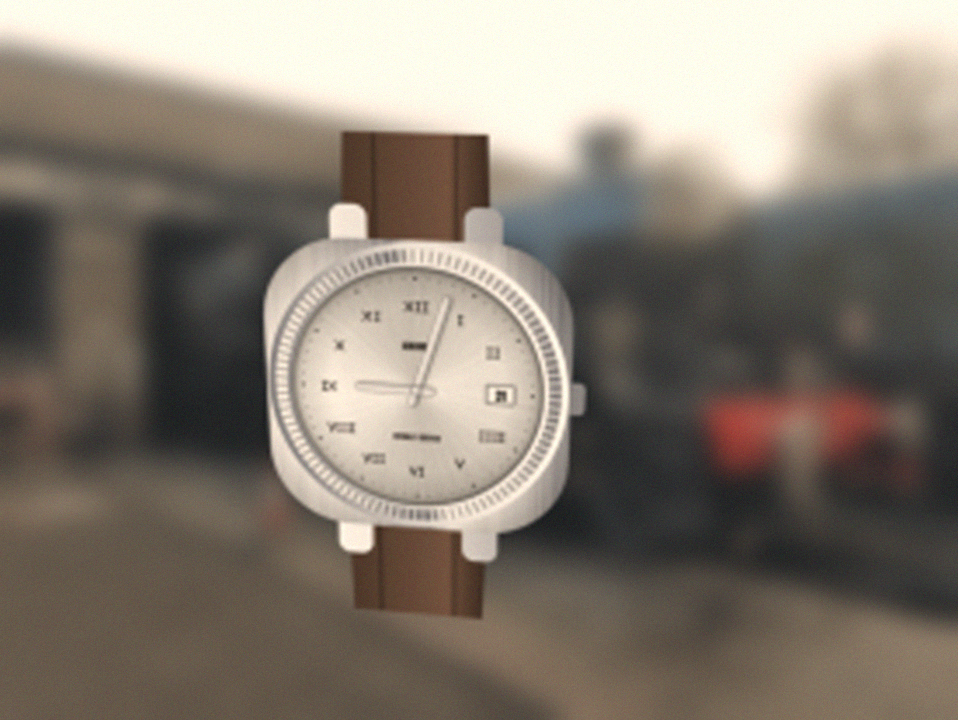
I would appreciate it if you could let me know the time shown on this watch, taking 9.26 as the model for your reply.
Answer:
9.03
